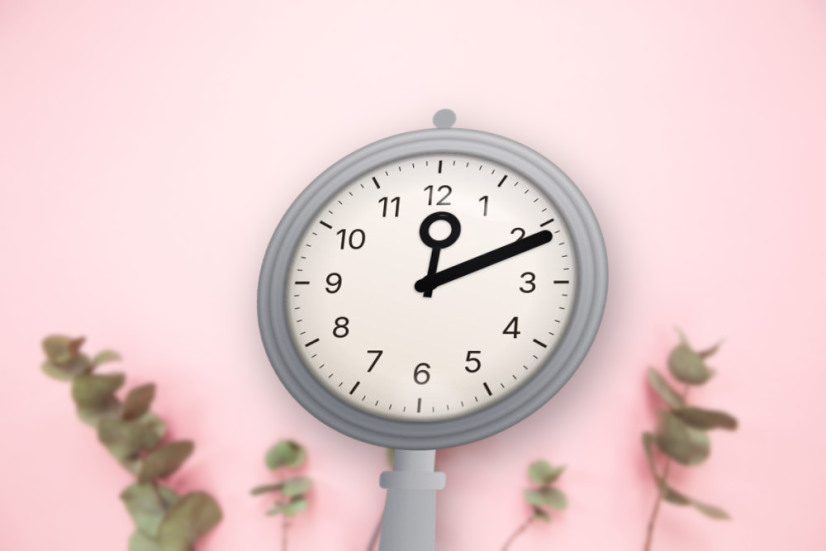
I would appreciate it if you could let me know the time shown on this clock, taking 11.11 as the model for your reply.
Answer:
12.11
